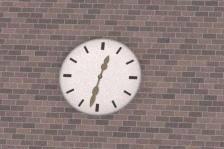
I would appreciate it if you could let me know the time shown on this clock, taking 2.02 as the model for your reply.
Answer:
12.32
